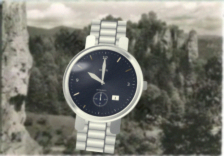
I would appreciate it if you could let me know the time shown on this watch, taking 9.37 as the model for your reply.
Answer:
10.00
